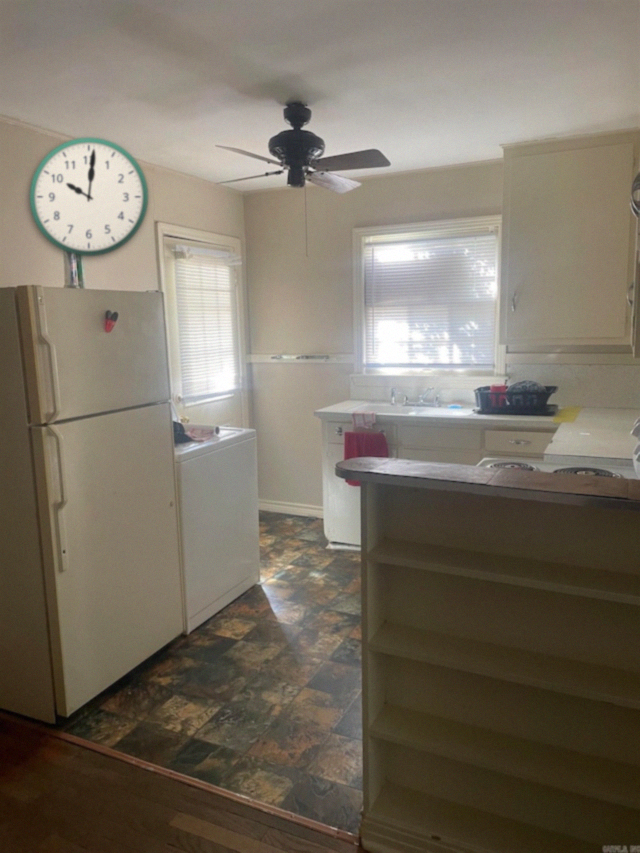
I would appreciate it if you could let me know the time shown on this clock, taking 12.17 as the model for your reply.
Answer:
10.01
